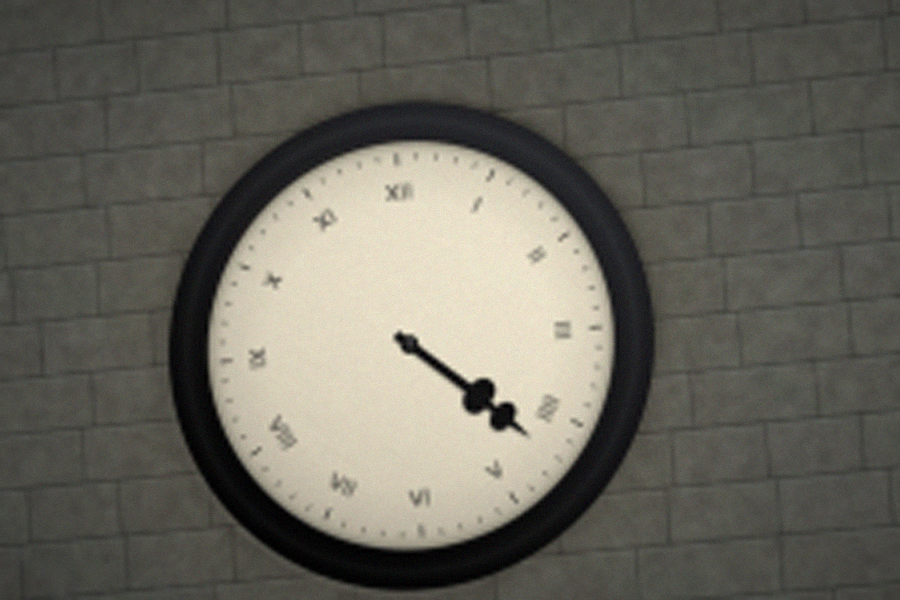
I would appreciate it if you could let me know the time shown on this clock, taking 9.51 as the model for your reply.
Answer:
4.22
